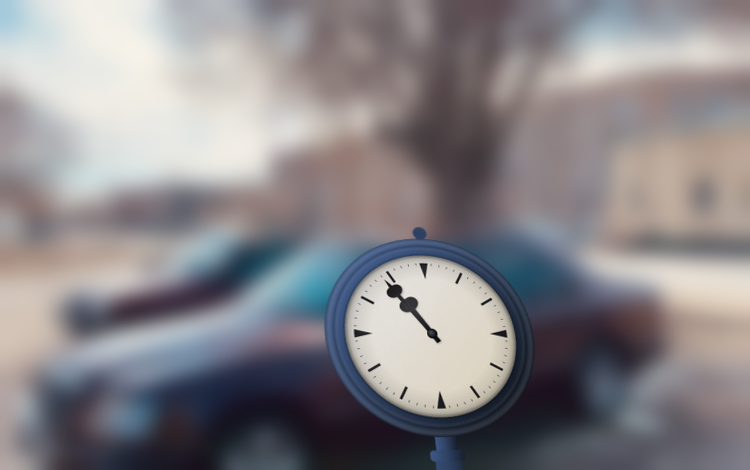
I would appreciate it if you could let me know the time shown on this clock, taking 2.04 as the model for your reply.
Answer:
10.54
